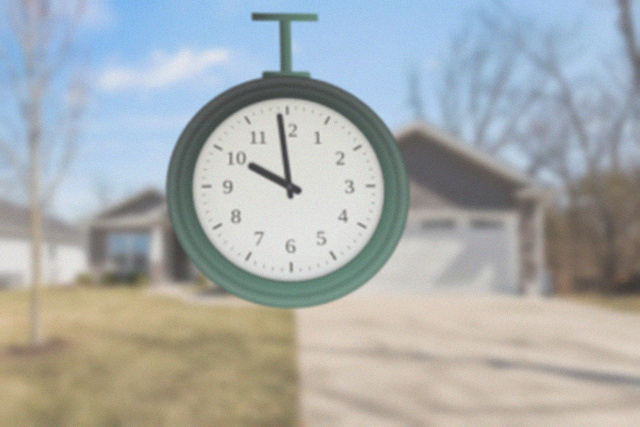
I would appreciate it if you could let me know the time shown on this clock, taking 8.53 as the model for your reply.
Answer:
9.59
